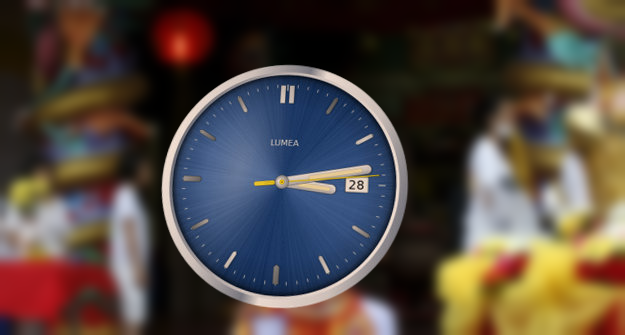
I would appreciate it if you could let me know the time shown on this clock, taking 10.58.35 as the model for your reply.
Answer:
3.13.14
